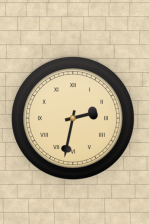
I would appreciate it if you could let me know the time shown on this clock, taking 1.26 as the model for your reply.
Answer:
2.32
